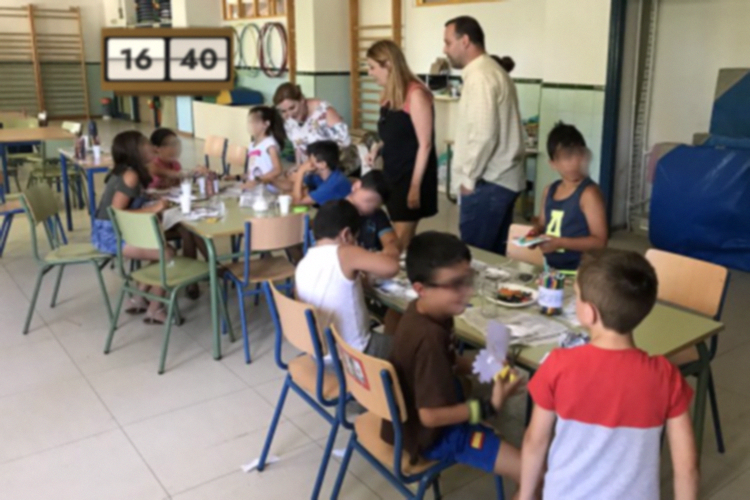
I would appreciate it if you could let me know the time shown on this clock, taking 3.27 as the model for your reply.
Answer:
16.40
